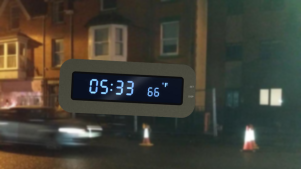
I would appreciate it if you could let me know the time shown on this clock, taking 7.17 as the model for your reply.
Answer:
5.33
